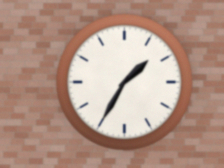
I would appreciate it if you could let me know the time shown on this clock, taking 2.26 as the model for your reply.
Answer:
1.35
